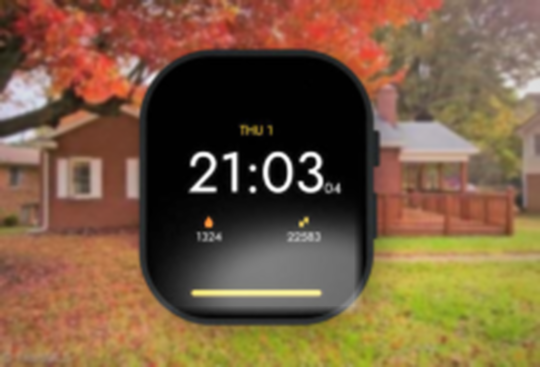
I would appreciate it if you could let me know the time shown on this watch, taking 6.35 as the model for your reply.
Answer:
21.03
